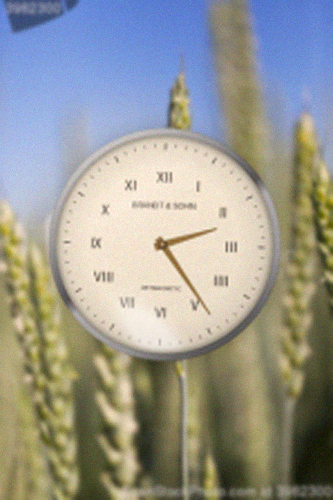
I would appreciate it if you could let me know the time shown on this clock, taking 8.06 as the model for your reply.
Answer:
2.24
